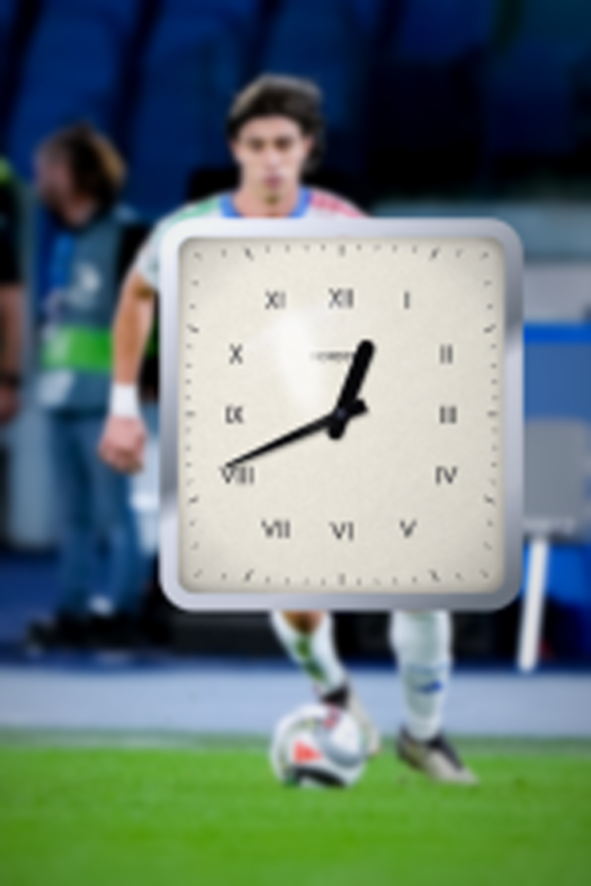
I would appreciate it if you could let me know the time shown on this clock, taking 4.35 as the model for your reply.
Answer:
12.41
